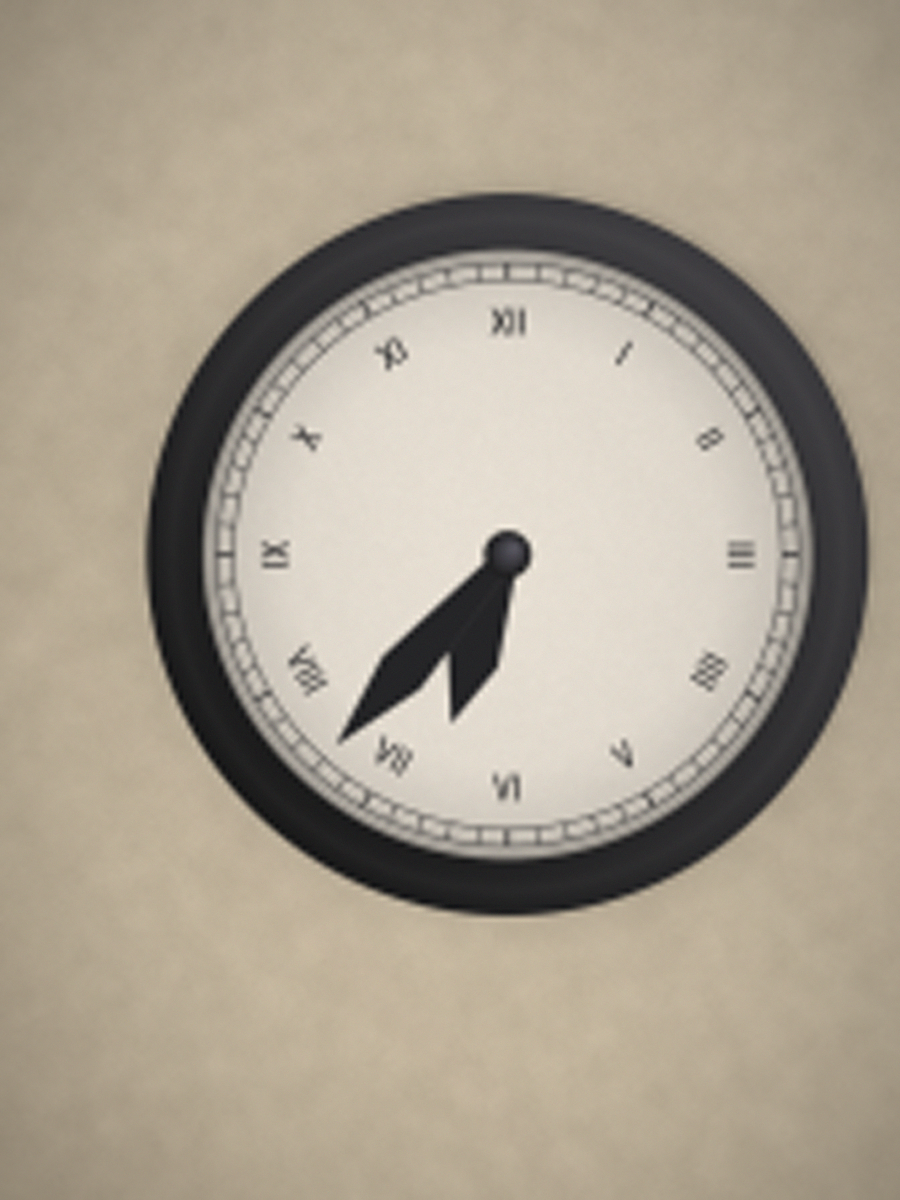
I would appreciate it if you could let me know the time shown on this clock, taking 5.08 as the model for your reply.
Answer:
6.37
